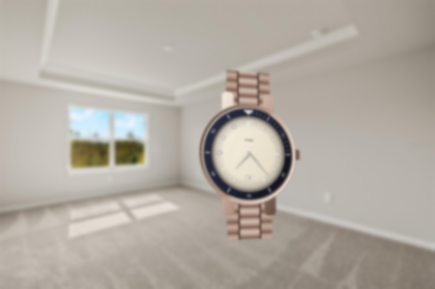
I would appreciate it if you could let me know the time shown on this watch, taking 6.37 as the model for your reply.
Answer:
7.23
